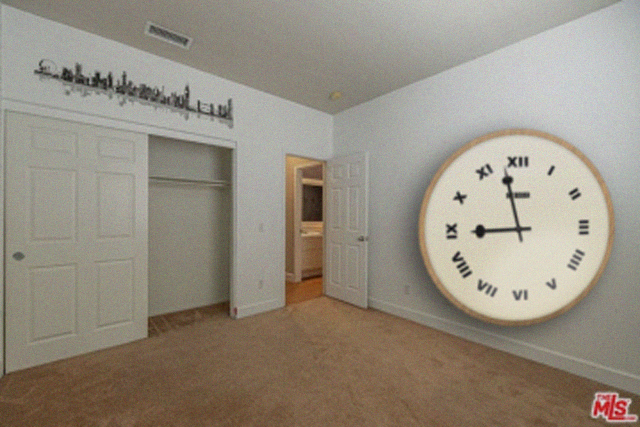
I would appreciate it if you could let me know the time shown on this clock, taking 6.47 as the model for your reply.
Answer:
8.58
